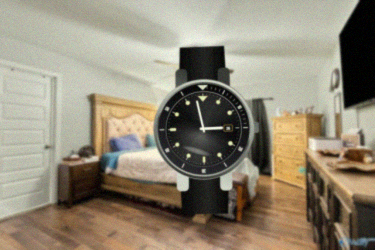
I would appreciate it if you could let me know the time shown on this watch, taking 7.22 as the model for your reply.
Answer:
2.58
